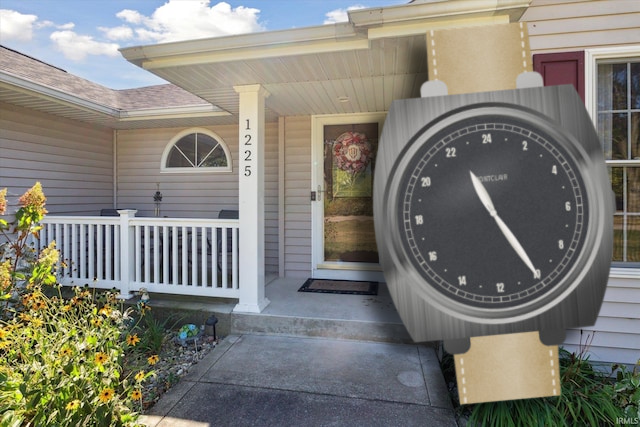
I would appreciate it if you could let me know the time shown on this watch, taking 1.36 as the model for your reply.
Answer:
22.25
